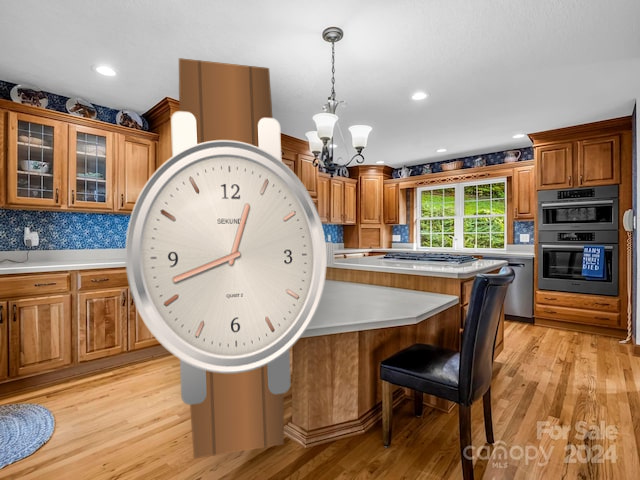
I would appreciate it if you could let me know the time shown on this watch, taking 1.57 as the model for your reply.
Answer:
12.42
